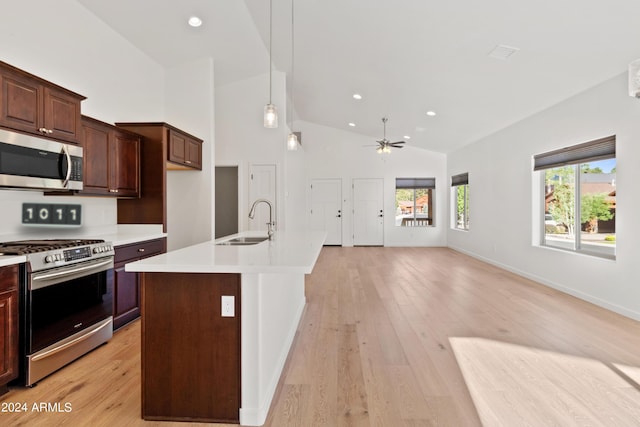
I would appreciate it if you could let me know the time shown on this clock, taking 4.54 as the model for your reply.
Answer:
10.11
